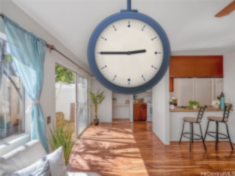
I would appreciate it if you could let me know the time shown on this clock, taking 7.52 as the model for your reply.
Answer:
2.45
